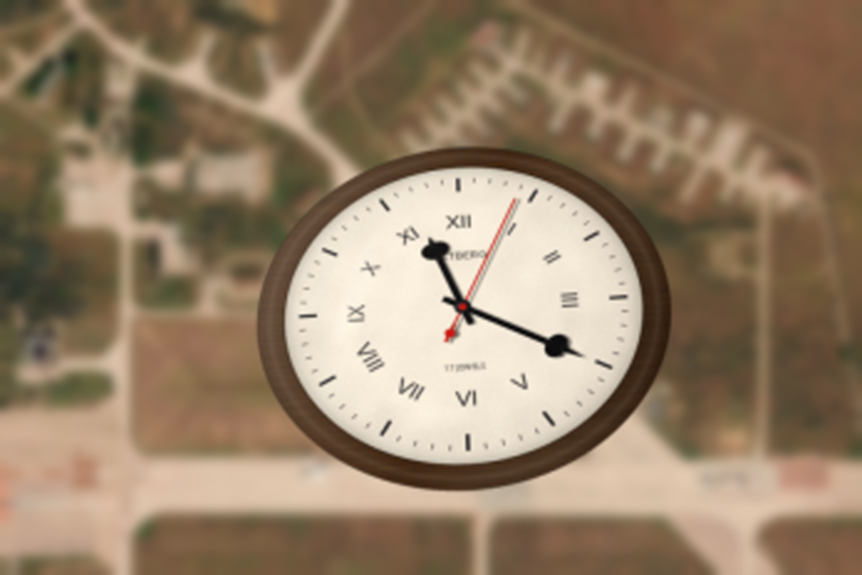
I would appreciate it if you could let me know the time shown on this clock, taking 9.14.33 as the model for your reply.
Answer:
11.20.04
